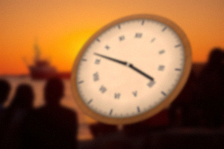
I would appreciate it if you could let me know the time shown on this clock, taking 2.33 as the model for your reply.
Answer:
3.47
